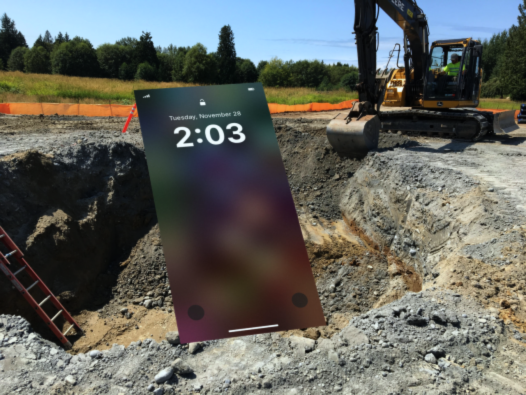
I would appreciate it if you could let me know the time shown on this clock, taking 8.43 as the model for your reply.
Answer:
2.03
